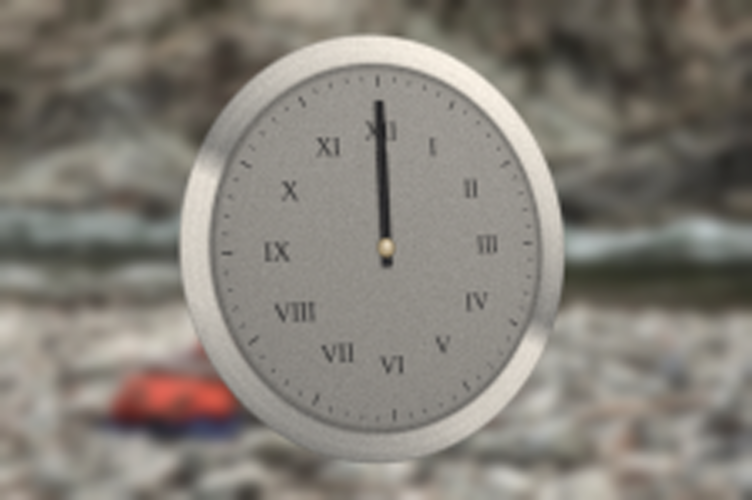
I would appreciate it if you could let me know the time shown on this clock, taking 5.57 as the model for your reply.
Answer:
12.00
